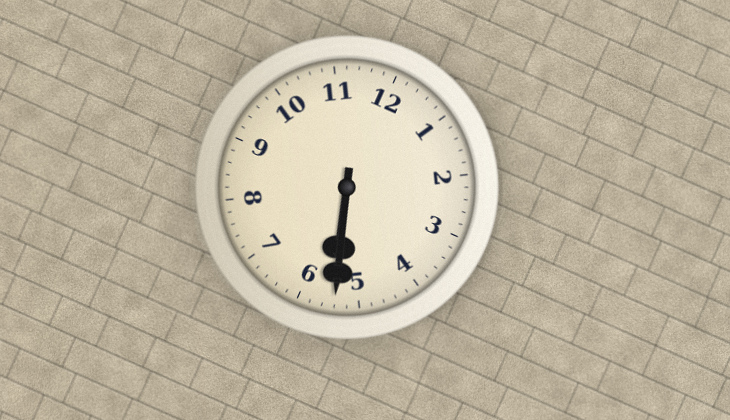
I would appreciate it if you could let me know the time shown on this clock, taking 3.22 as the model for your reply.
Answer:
5.27
